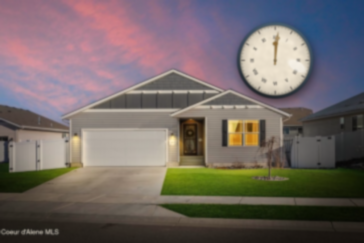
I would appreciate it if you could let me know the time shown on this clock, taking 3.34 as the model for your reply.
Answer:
12.01
